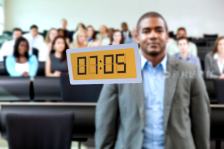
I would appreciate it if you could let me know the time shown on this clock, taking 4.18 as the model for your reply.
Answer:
7.05
